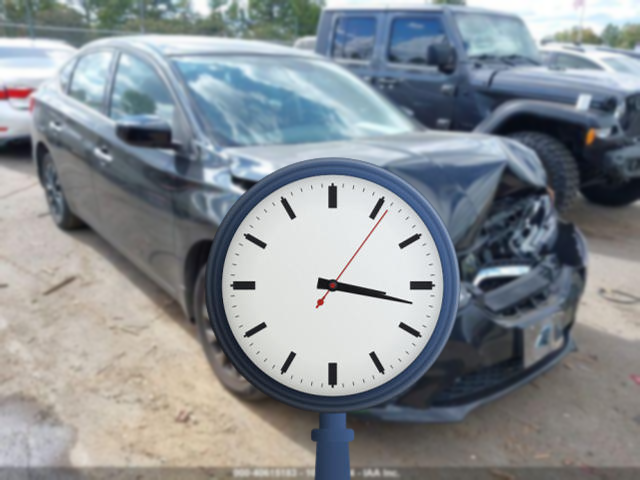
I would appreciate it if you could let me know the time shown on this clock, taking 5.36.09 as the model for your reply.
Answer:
3.17.06
